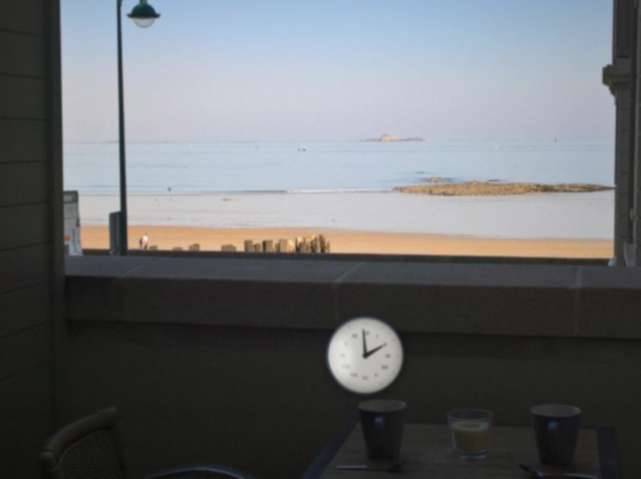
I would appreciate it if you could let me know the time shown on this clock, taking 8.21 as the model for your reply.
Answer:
1.59
